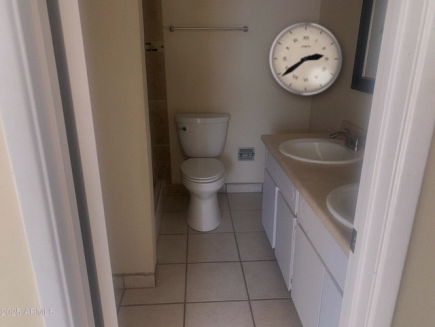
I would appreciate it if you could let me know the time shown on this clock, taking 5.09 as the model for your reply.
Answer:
2.39
